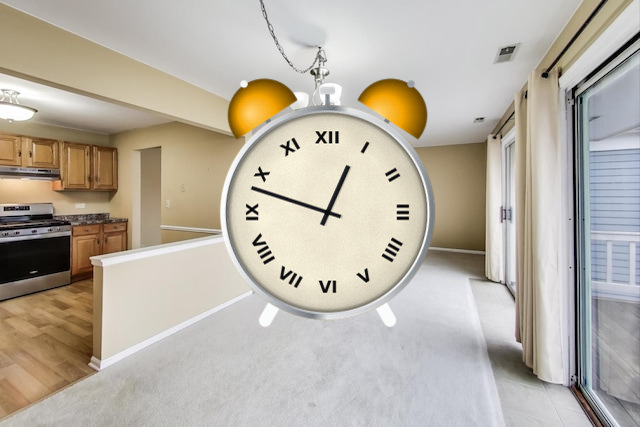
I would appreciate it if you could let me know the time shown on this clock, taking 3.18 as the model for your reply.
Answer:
12.48
